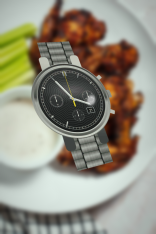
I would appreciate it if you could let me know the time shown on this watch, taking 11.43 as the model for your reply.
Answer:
3.55
